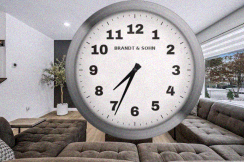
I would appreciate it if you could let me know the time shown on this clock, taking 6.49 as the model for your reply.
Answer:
7.34
